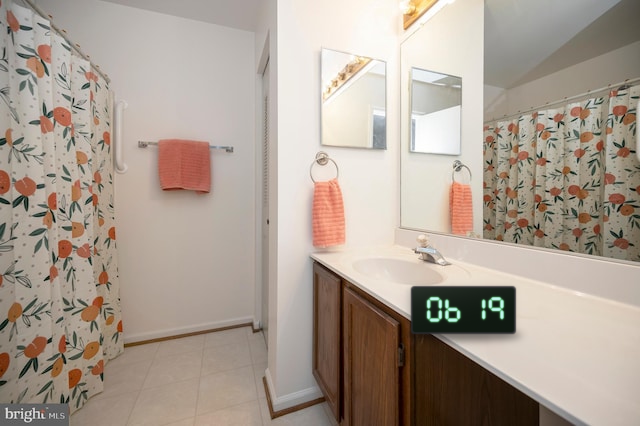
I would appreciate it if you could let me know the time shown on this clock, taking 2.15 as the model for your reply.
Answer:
6.19
